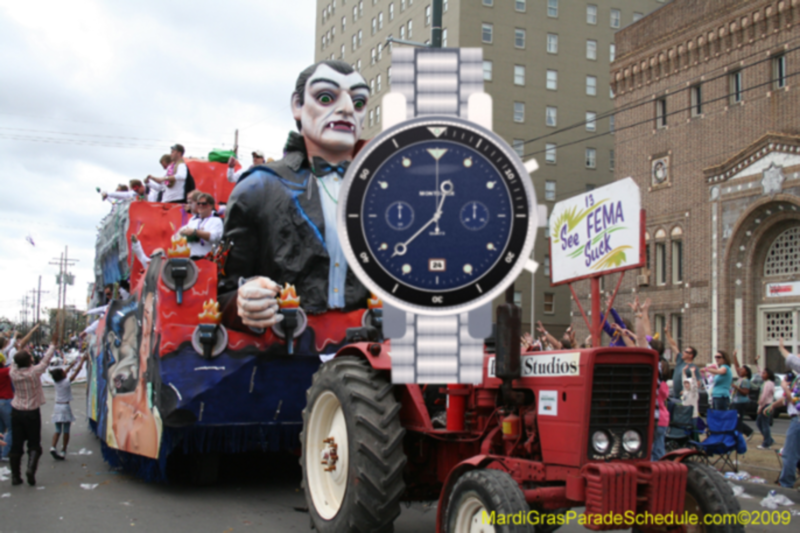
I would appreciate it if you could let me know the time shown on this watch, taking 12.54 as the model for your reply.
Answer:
12.38
